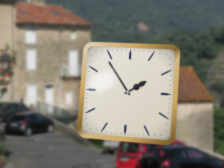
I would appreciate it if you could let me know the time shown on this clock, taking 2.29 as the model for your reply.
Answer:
1.54
